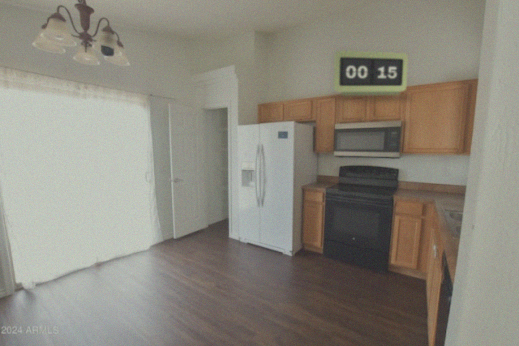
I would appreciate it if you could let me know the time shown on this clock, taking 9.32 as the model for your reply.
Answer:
0.15
